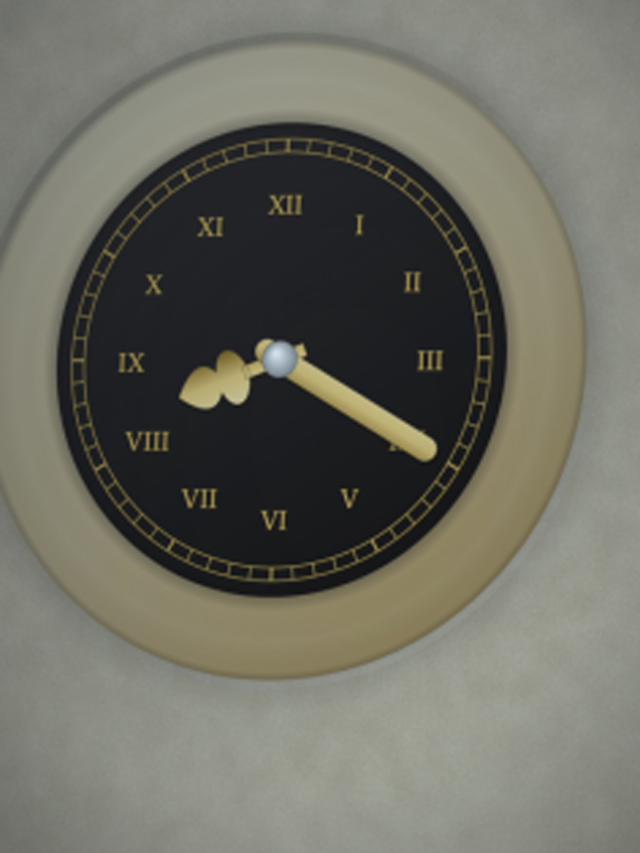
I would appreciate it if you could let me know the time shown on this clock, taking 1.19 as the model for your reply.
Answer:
8.20
